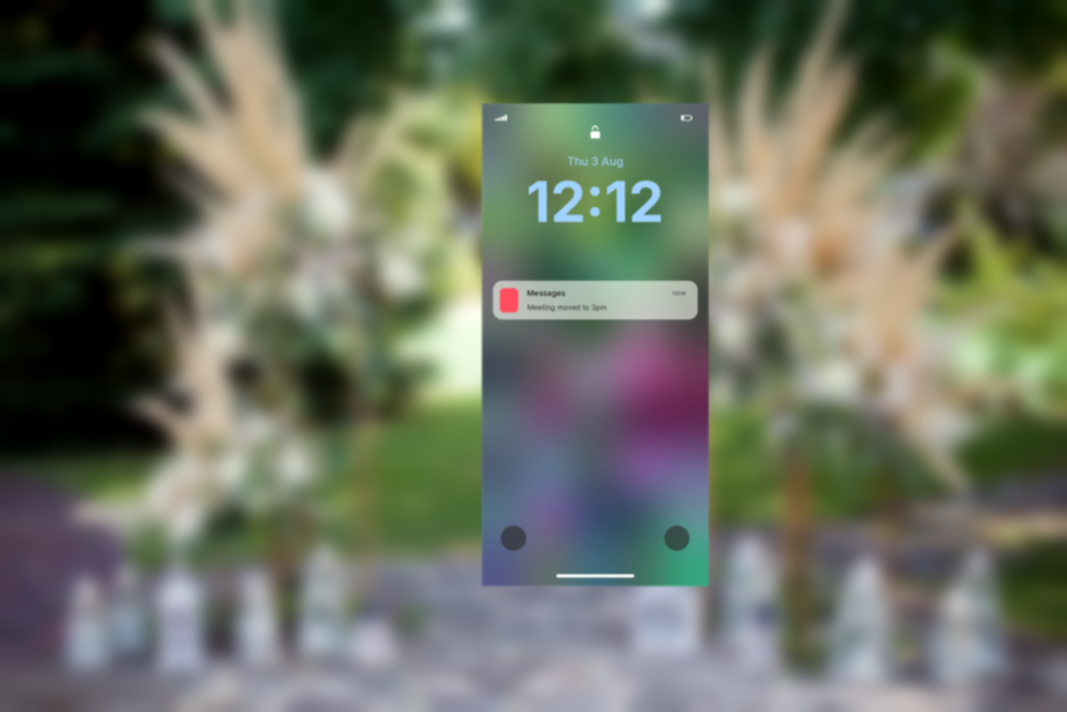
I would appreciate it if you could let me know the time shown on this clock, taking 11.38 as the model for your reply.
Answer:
12.12
